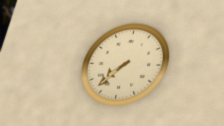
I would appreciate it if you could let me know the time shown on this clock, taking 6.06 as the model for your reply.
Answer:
7.37
